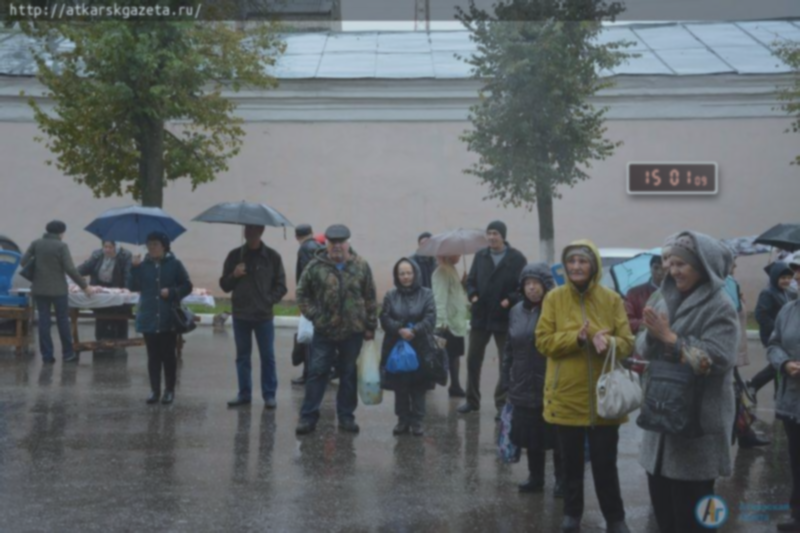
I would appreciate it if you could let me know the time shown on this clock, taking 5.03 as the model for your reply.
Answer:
15.01
